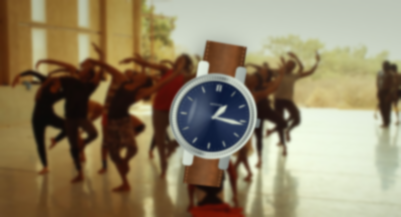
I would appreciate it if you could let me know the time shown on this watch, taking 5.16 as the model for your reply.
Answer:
1.16
